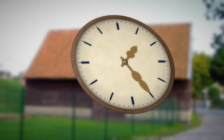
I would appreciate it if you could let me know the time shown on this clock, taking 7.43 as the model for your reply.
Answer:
1.25
